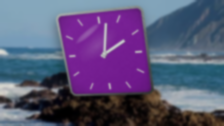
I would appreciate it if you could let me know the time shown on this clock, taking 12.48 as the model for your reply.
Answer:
2.02
